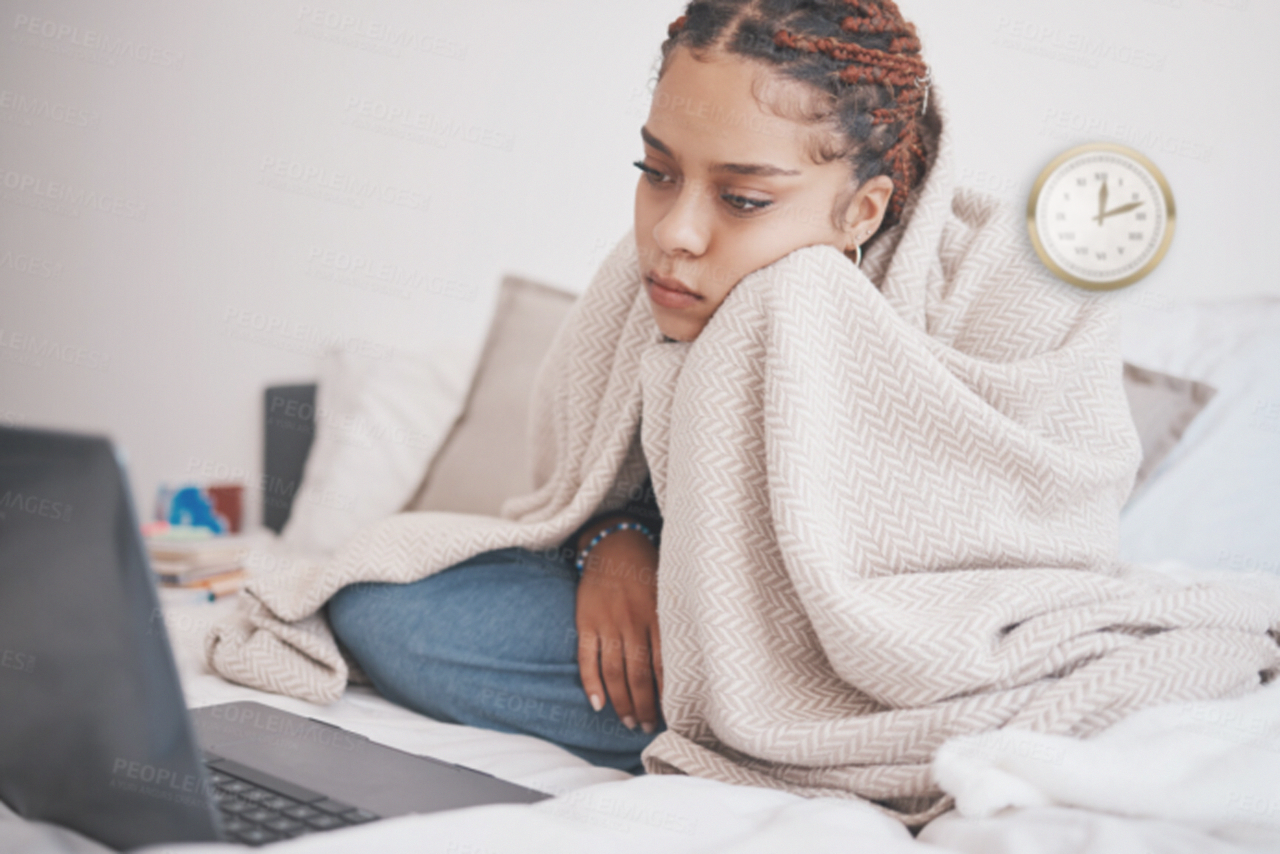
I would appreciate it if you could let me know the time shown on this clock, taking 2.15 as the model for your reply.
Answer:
12.12
